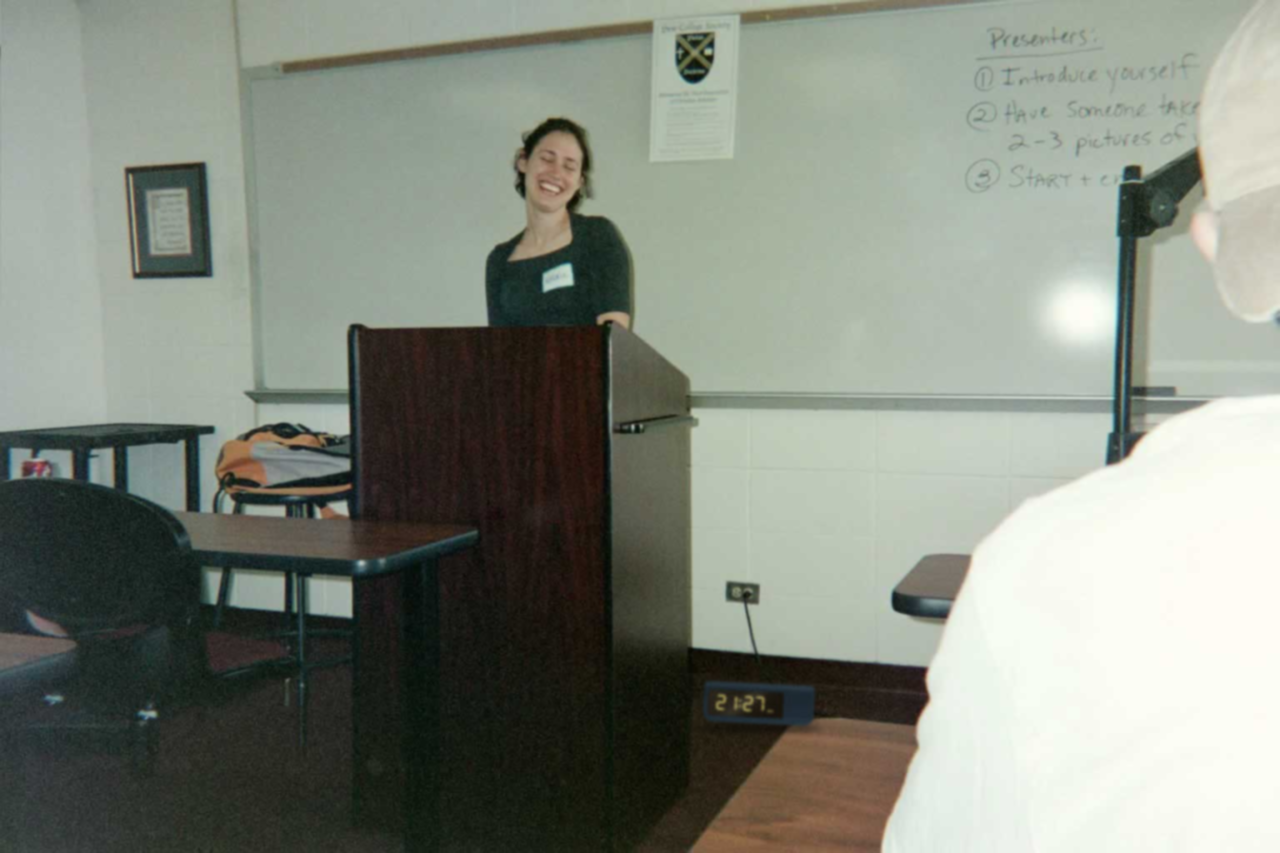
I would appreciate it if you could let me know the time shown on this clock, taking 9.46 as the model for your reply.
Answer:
21.27
